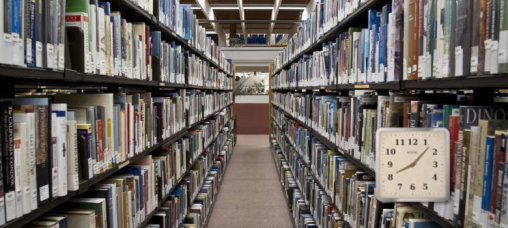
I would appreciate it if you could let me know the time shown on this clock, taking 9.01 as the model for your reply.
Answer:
8.07
